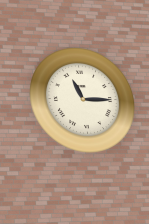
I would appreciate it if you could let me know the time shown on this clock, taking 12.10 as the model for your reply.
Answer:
11.15
